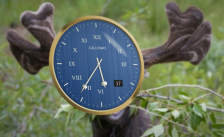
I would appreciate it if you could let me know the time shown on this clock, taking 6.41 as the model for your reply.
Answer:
5.36
